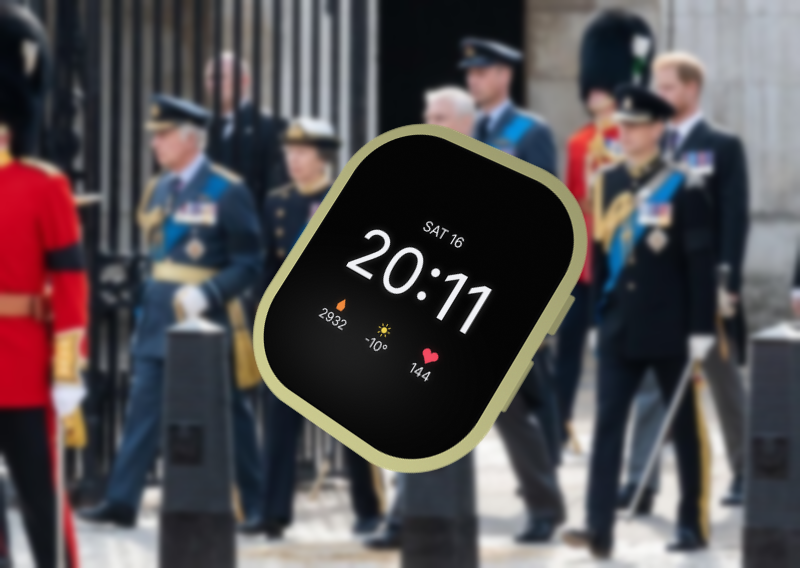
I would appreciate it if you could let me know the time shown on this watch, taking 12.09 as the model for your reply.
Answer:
20.11
